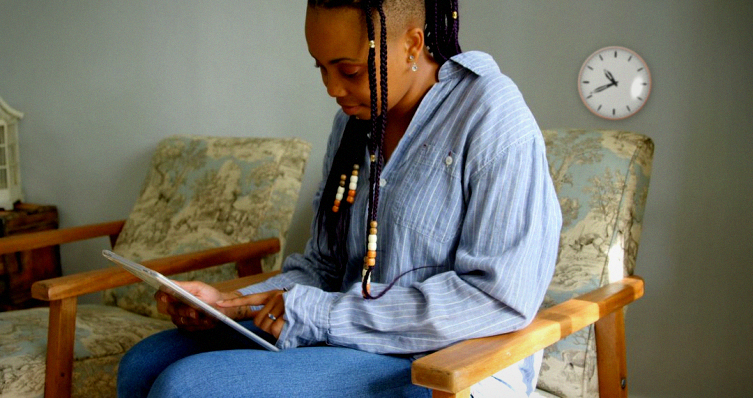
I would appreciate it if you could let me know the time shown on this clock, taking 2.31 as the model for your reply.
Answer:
10.41
